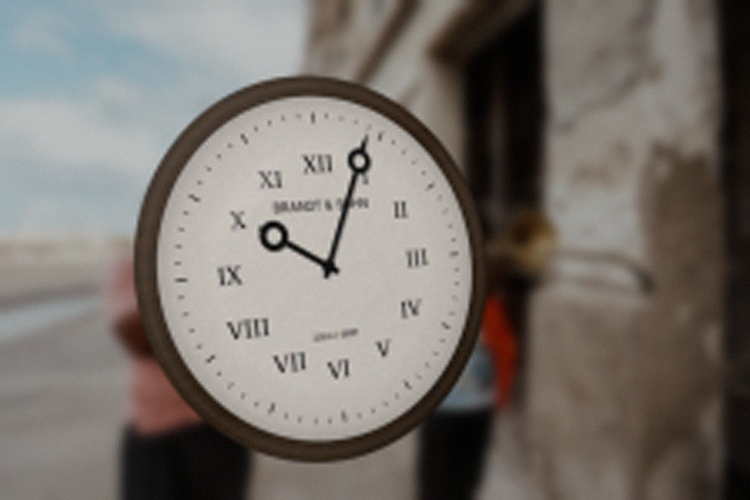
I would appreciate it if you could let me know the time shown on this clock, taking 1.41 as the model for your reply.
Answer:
10.04
